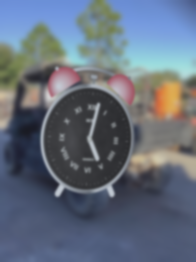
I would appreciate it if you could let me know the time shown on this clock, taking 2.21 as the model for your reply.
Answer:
5.02
